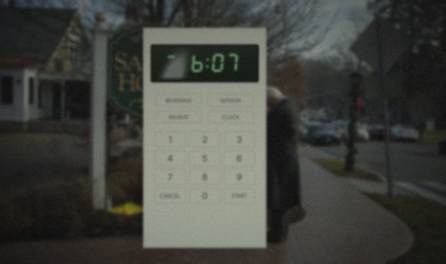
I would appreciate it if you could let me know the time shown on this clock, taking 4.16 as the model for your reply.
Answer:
6.07
